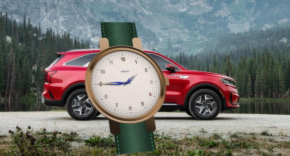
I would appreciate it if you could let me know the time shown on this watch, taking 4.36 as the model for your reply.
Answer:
1.45
